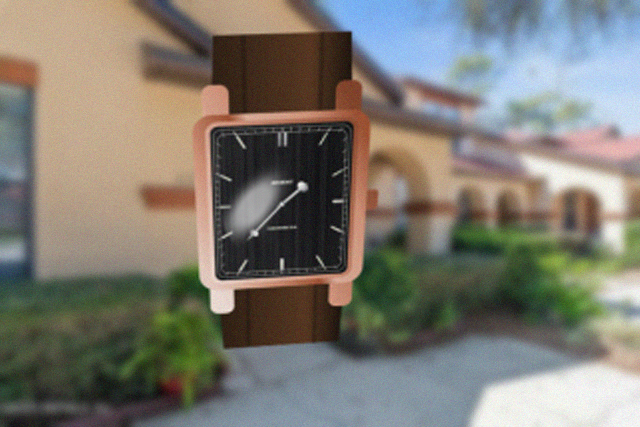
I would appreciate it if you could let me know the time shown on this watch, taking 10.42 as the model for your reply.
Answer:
1.37
